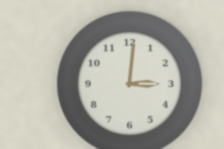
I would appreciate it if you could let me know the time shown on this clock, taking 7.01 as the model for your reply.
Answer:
3.01
